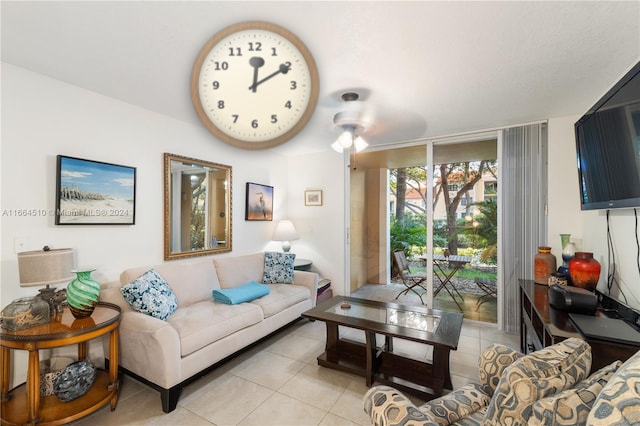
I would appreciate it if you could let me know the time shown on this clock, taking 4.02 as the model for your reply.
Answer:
12.10
